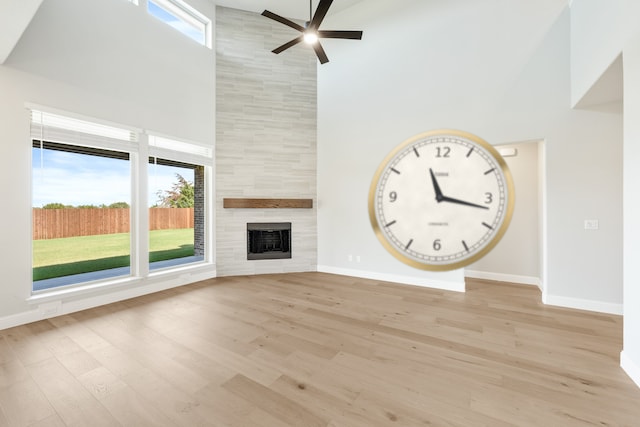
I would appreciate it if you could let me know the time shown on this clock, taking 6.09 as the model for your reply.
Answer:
11.17
